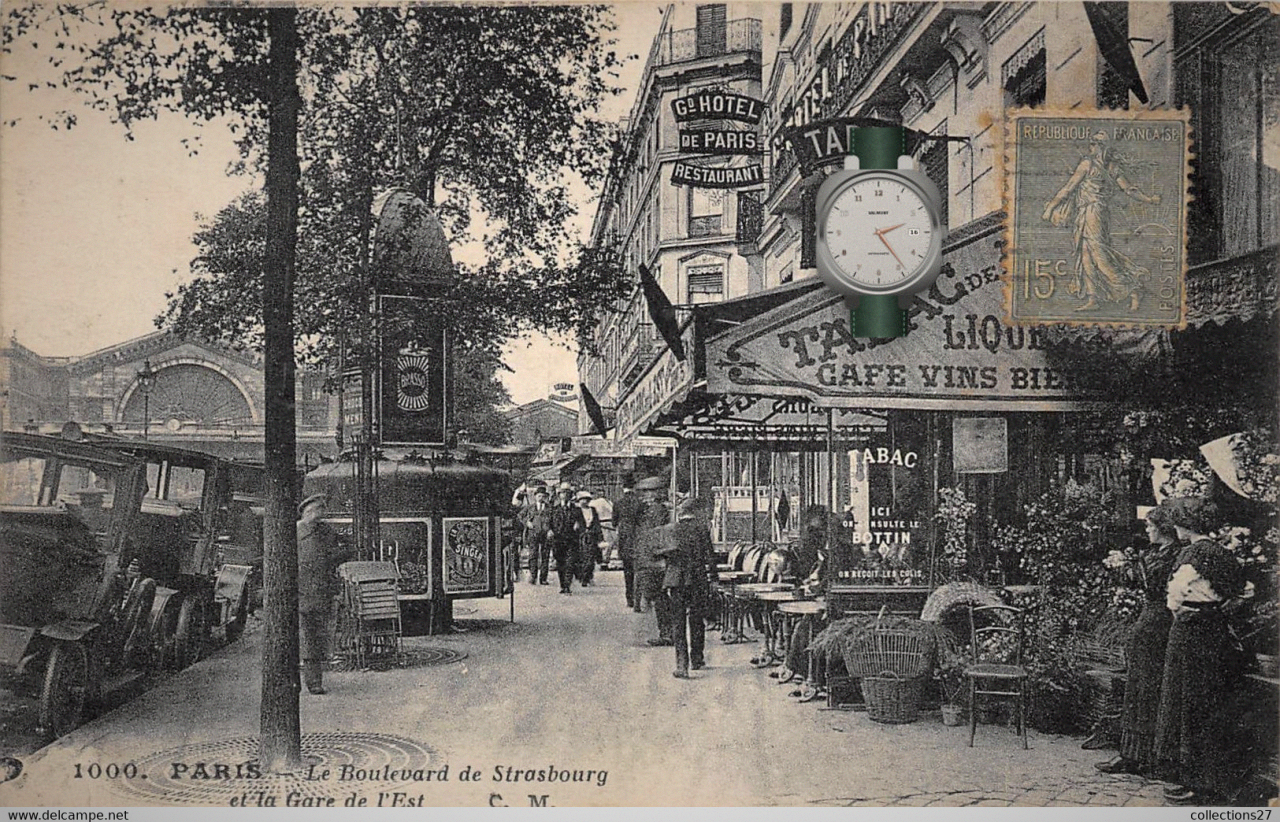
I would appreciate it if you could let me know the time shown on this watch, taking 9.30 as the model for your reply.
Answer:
2.24
